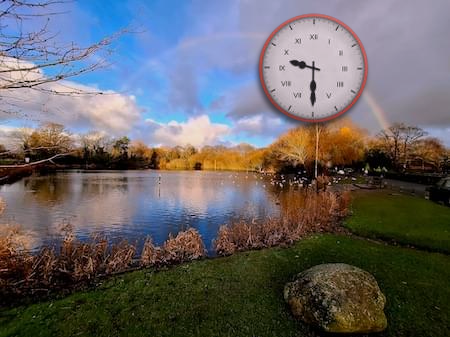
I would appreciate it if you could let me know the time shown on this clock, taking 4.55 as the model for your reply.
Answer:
9.30
